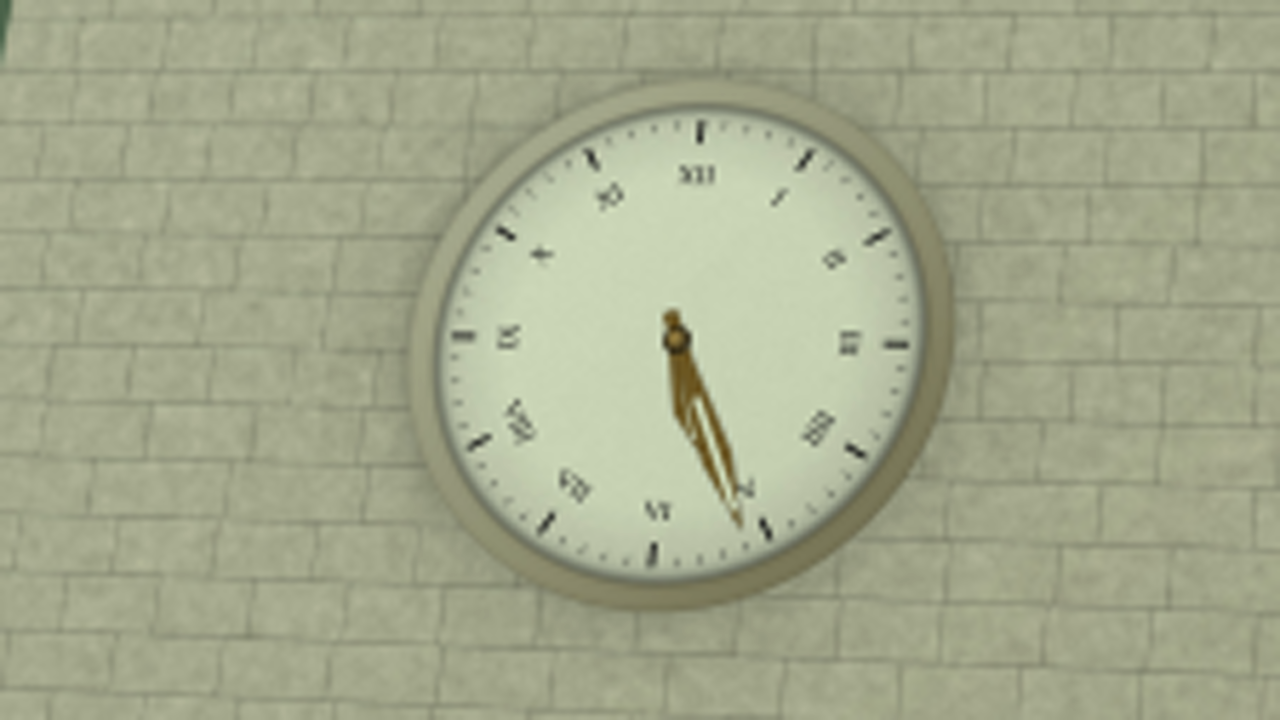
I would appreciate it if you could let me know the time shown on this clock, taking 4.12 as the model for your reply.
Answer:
5.26
